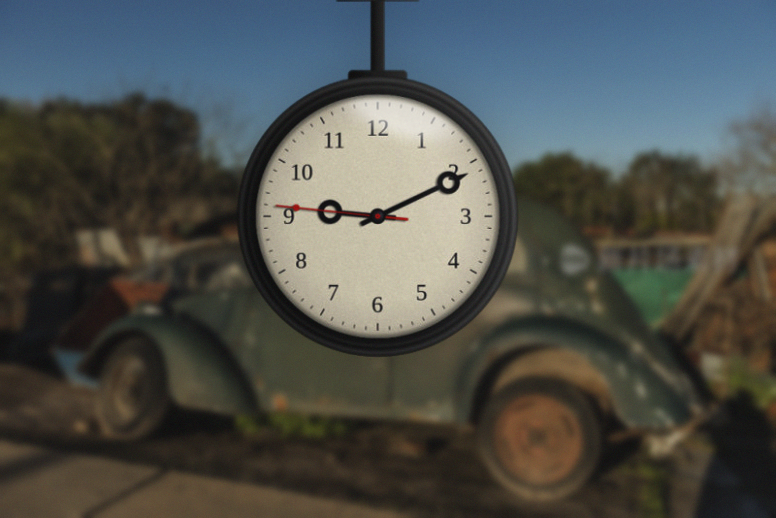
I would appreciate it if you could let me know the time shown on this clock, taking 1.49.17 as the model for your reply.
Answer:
9.10.46
